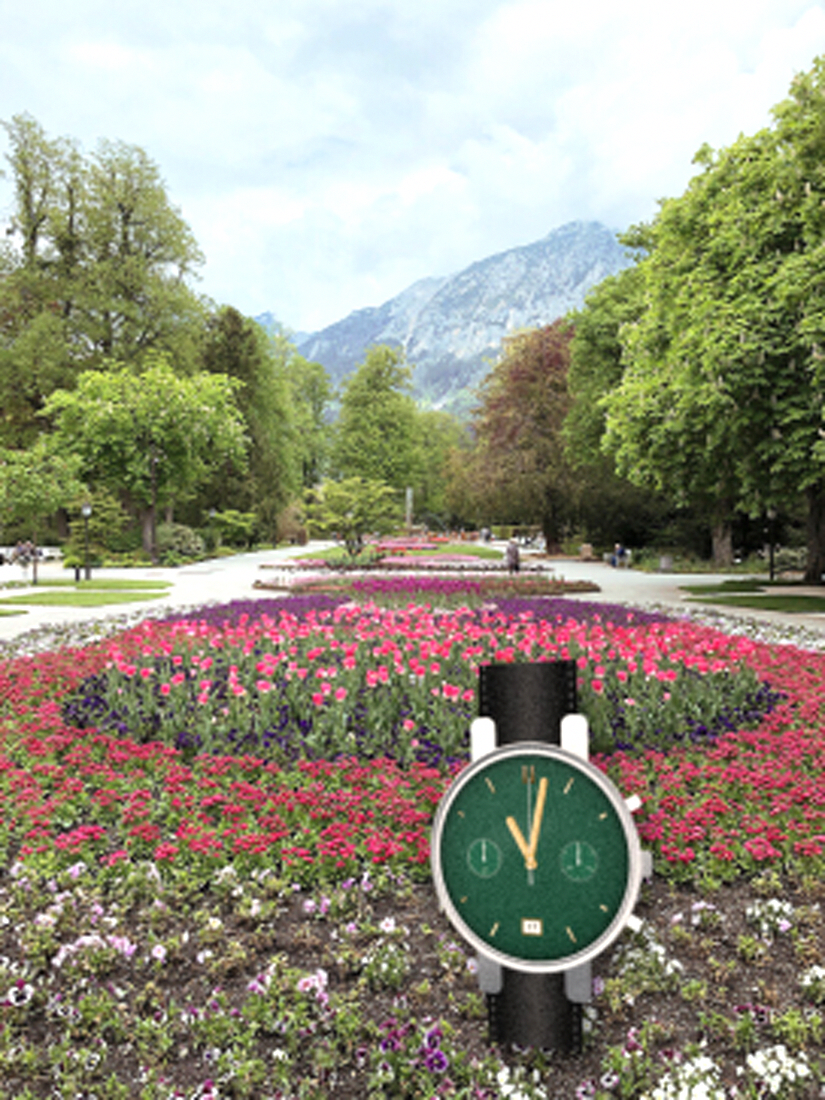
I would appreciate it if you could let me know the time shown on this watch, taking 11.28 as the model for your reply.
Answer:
11.02
